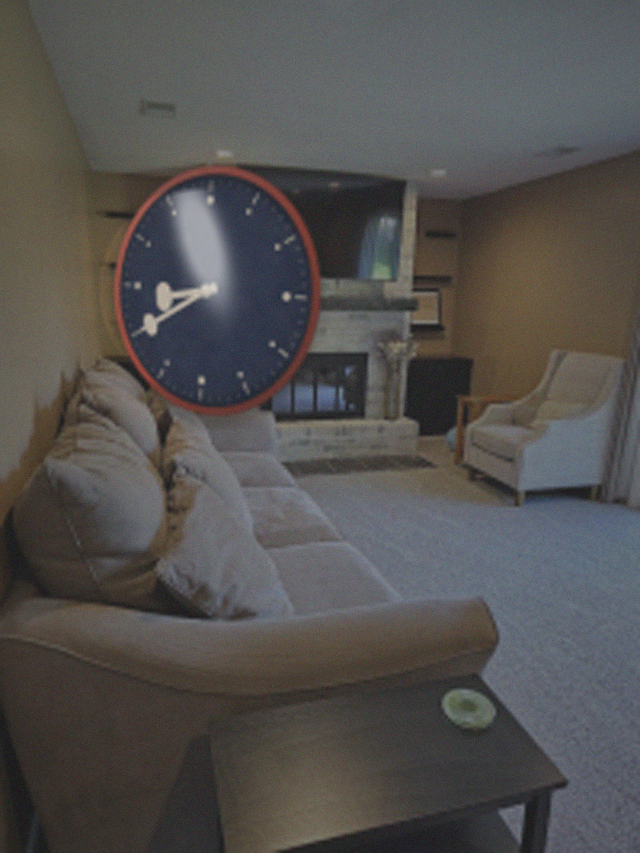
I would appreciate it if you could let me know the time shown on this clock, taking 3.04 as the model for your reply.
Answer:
8.40
